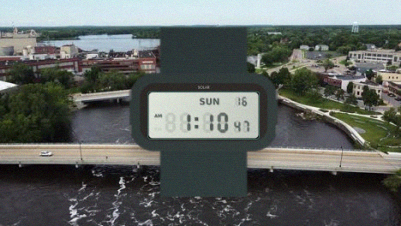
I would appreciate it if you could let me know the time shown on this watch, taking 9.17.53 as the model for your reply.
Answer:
1.10.47
